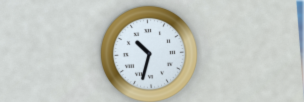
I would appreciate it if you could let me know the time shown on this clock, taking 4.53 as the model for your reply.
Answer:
10.33
